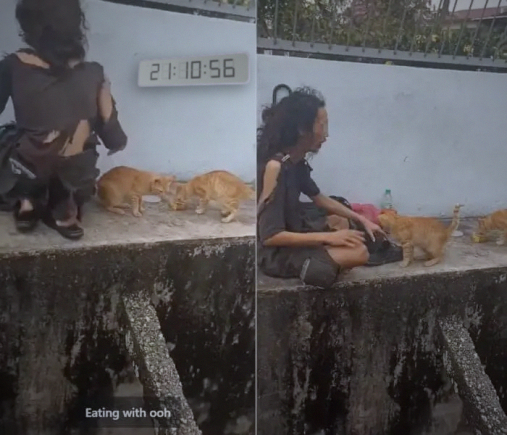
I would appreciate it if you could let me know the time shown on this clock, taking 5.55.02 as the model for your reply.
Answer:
21.10.56
